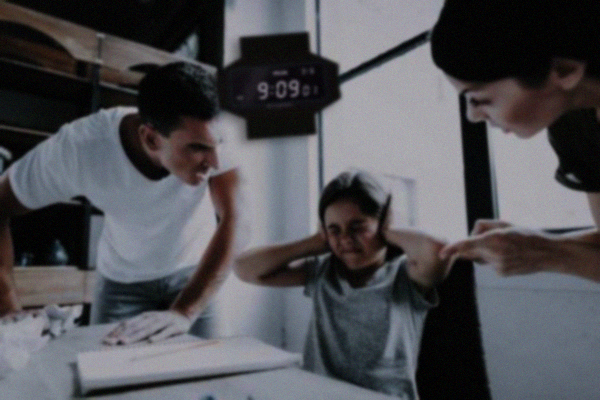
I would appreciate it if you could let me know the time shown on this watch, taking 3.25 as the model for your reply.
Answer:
9.09
